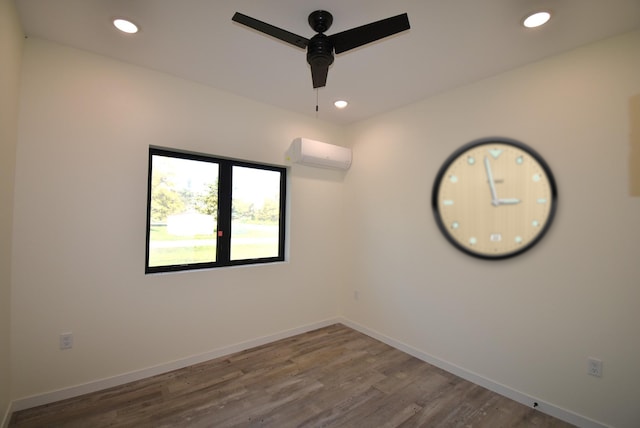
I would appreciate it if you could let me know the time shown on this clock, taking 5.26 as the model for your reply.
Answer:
2.58
